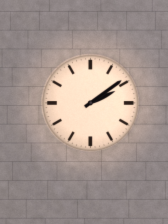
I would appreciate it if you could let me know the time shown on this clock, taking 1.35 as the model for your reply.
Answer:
2.09
